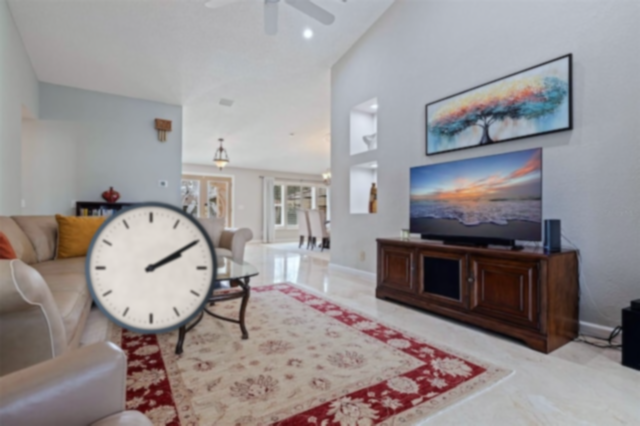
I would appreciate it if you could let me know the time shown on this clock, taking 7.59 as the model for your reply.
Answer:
2.10
